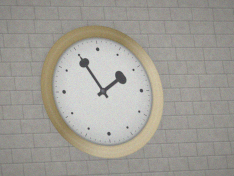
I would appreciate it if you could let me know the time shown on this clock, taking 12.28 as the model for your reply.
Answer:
1.55
